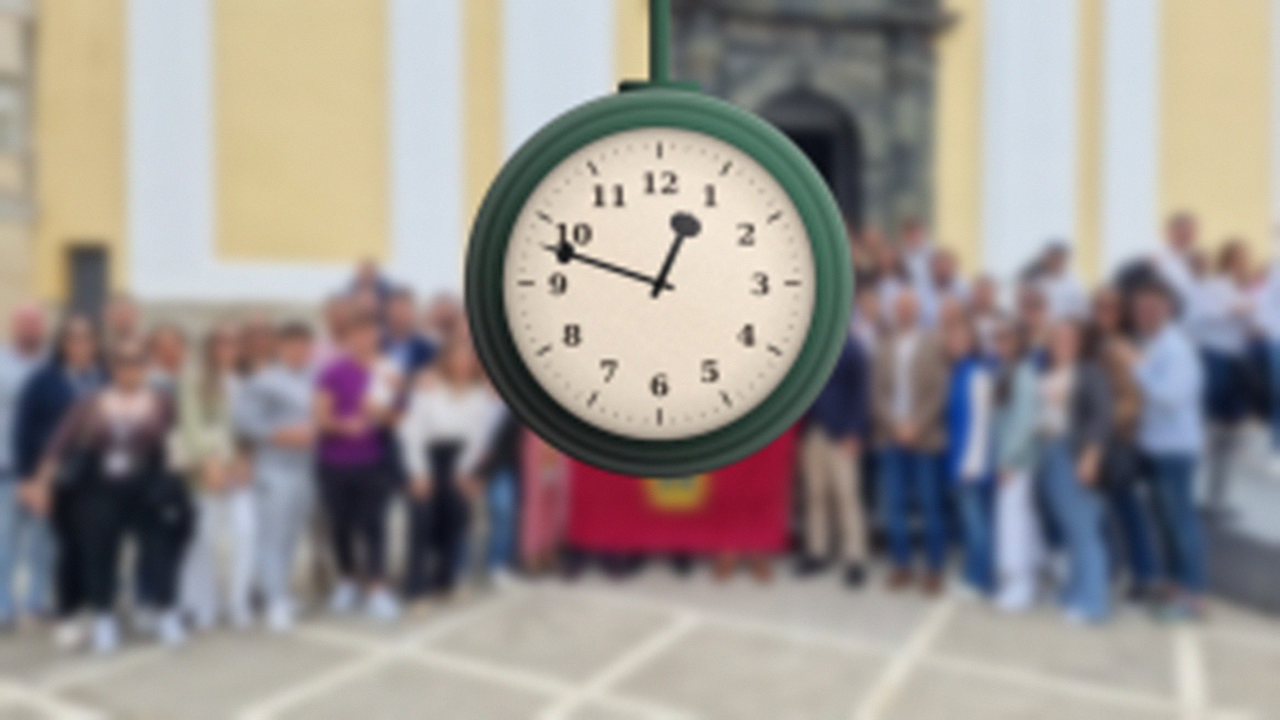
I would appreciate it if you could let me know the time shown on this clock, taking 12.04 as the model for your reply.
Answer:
12.48
